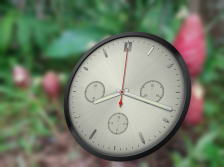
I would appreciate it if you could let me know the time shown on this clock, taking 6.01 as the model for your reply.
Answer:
8.18
